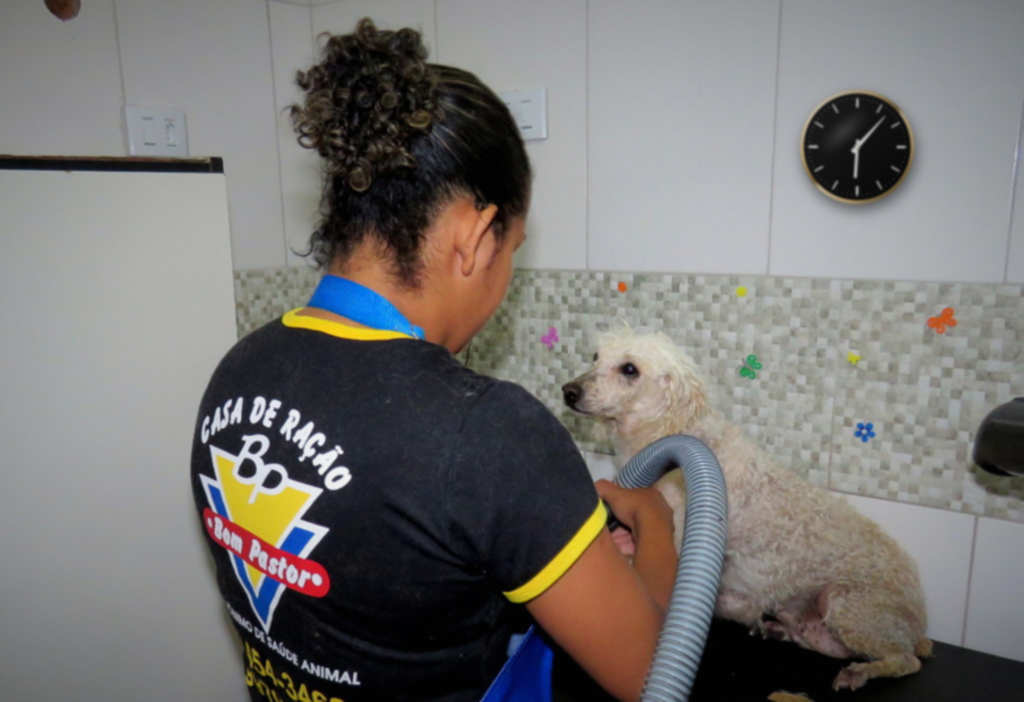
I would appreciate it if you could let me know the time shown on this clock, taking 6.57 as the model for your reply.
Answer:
6.07
